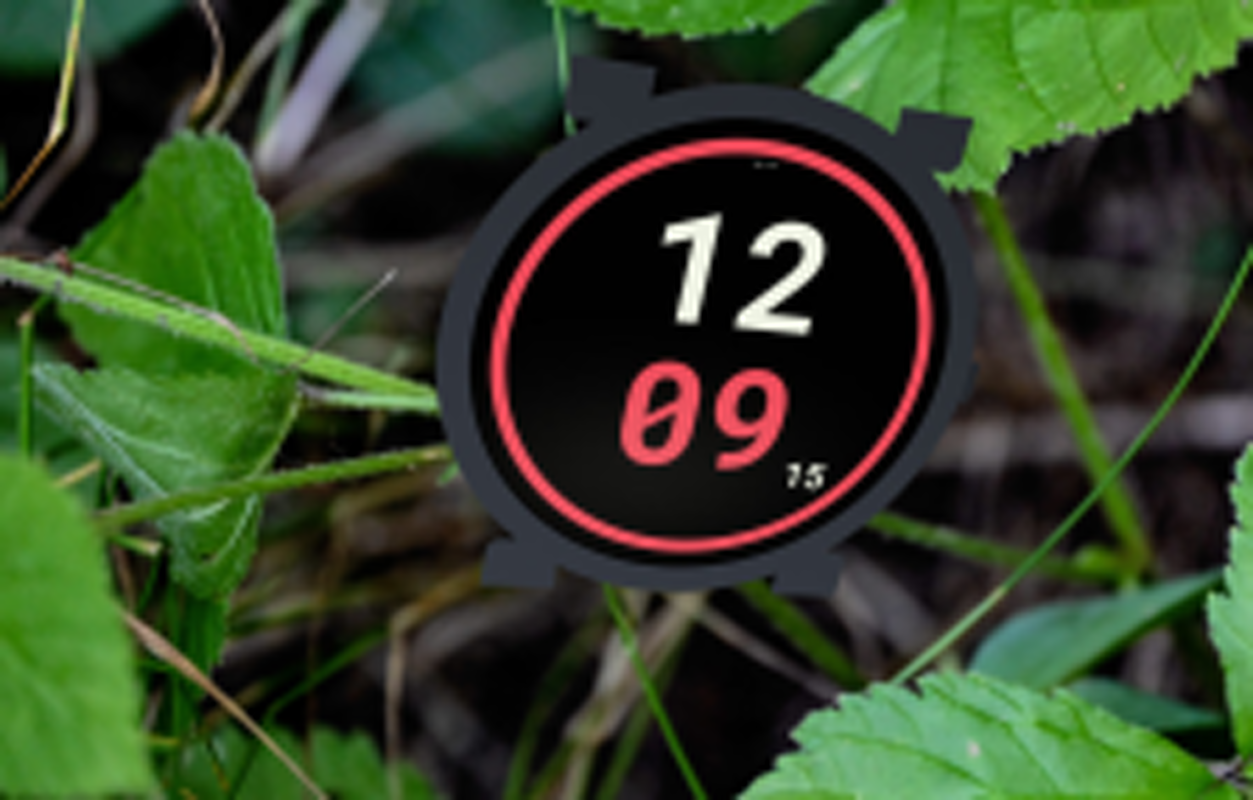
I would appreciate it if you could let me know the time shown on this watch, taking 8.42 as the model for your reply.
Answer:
12.09
